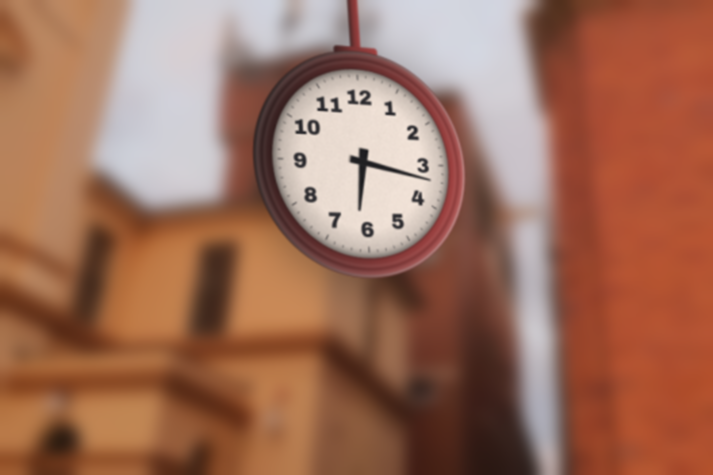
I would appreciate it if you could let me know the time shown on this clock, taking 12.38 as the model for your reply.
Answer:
6.17
